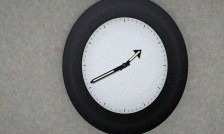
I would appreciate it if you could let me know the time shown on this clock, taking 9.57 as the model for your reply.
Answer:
1.41
